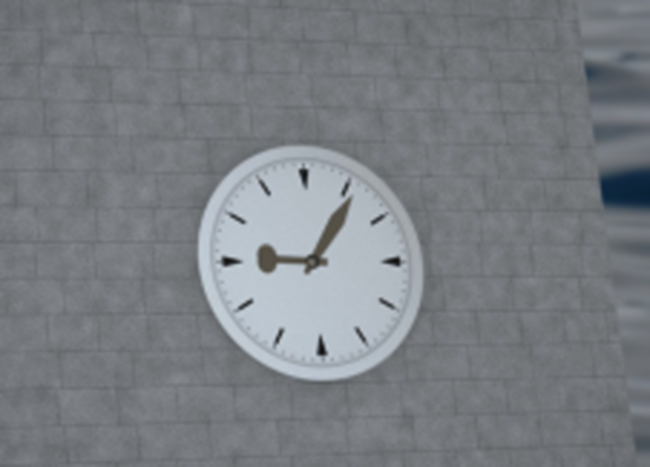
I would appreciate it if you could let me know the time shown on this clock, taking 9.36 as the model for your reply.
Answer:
9.06
